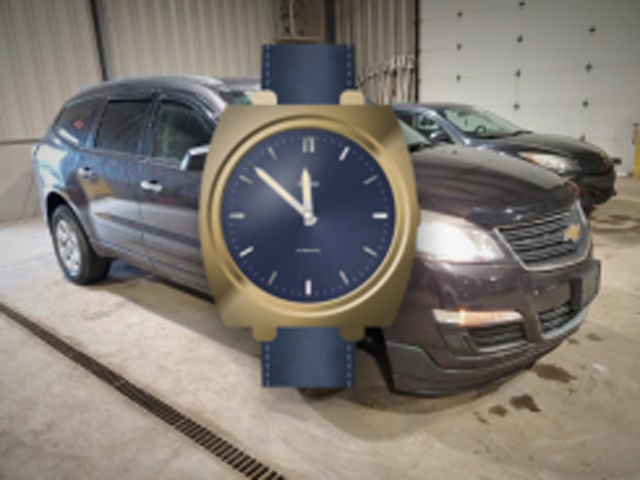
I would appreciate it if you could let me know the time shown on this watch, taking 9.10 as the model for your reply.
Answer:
11.52
